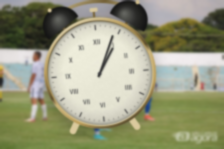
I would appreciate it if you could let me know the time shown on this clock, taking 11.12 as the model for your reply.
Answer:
1.04
